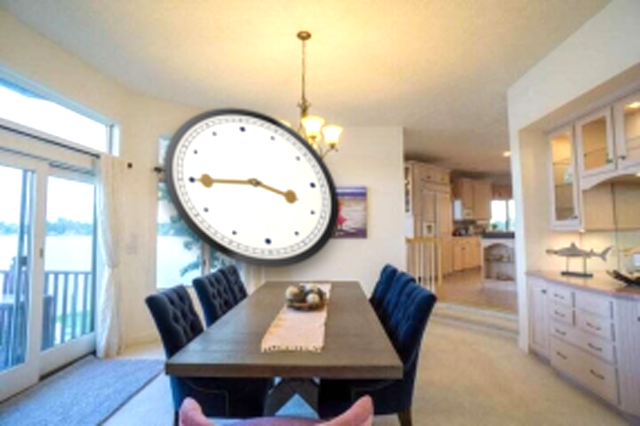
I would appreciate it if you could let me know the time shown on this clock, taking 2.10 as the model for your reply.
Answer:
3.45
